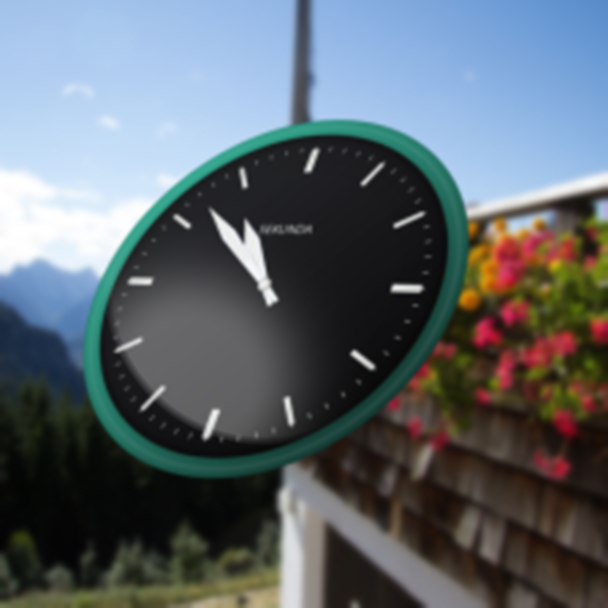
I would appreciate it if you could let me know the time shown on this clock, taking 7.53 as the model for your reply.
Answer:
10.52
